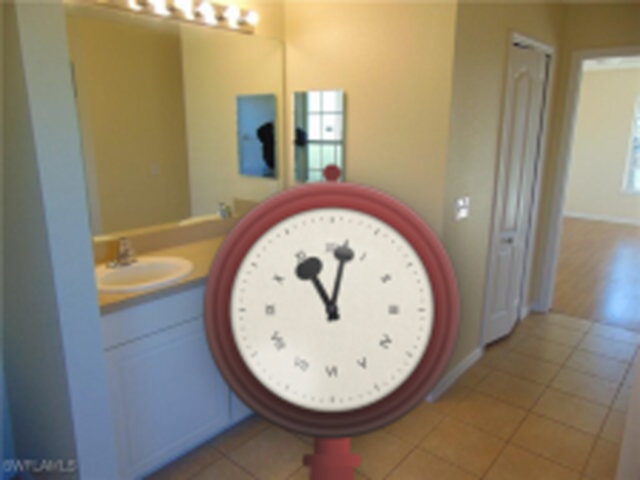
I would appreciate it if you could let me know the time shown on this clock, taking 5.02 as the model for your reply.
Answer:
11.02
